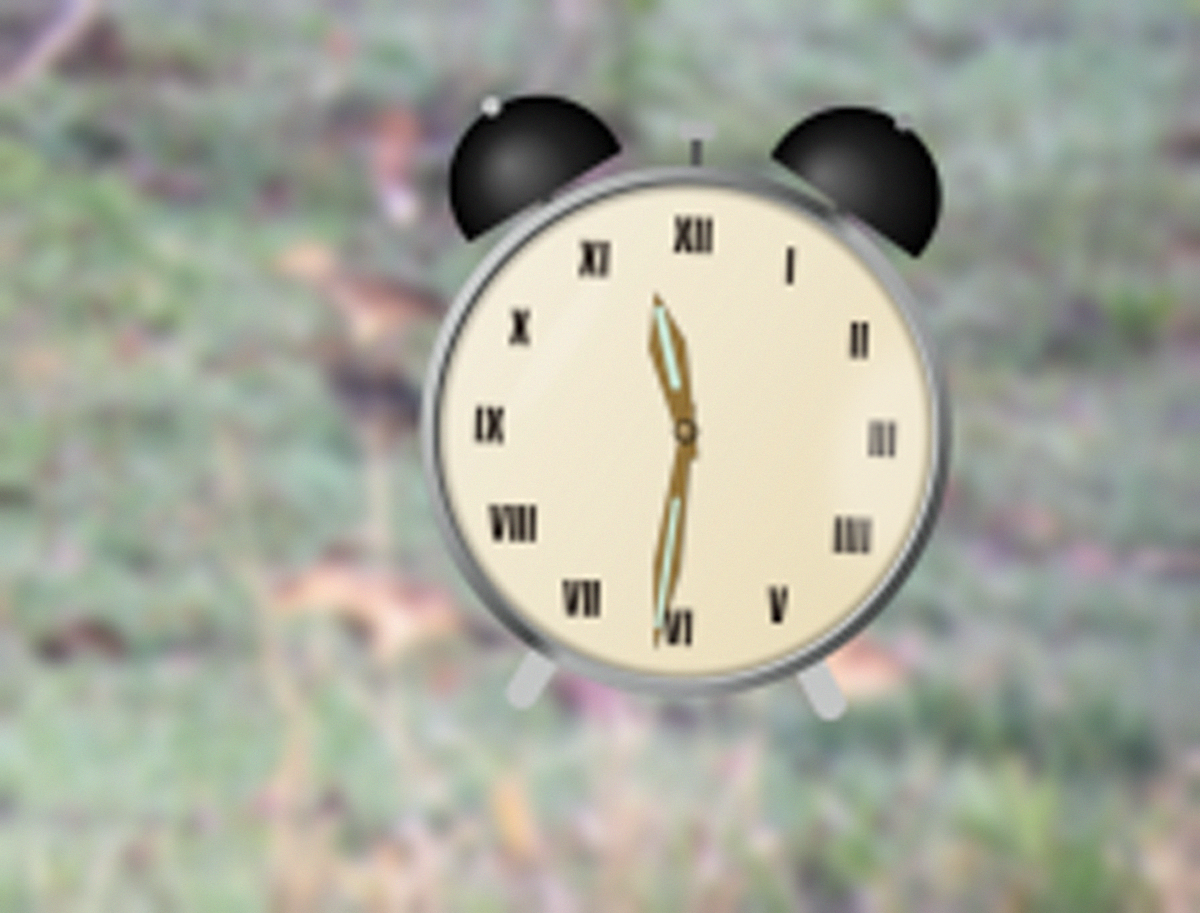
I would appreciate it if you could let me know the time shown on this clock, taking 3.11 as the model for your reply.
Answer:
11.31
